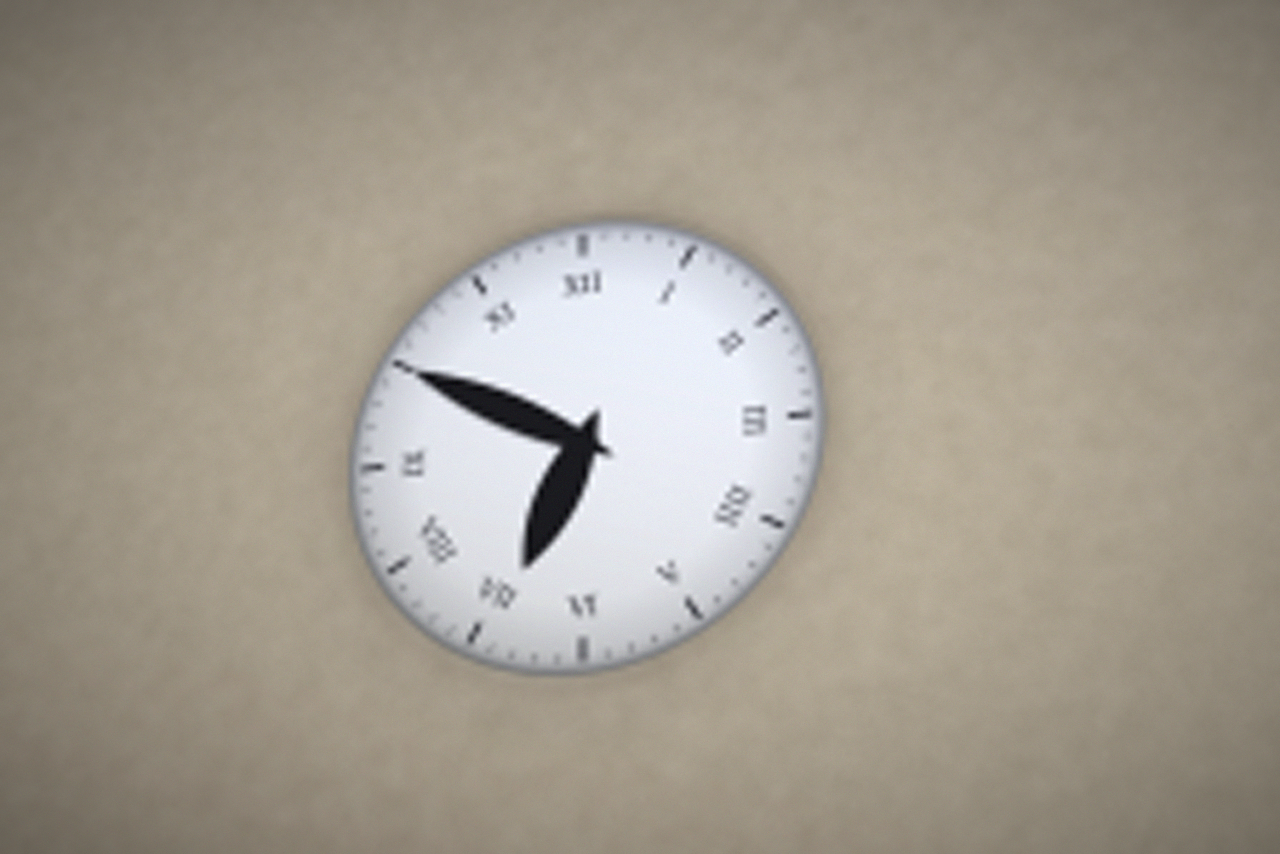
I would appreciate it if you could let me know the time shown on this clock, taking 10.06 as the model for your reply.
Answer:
6.50
